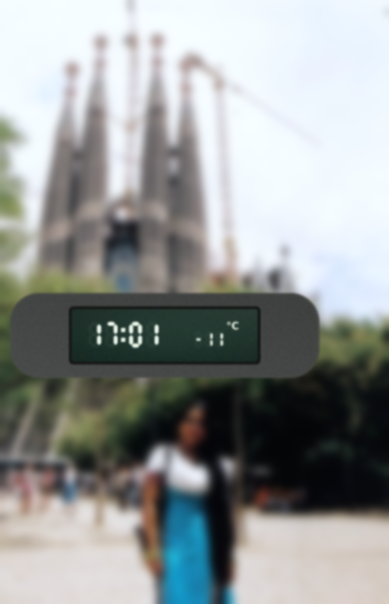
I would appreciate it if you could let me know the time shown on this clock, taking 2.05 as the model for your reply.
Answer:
17.01
